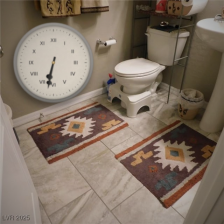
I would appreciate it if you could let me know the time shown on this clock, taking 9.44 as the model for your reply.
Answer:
6.32
